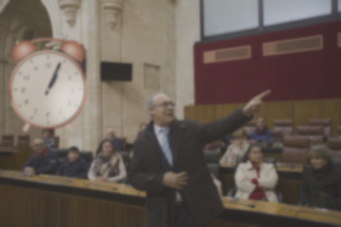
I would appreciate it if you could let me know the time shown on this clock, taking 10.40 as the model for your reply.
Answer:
1.04
